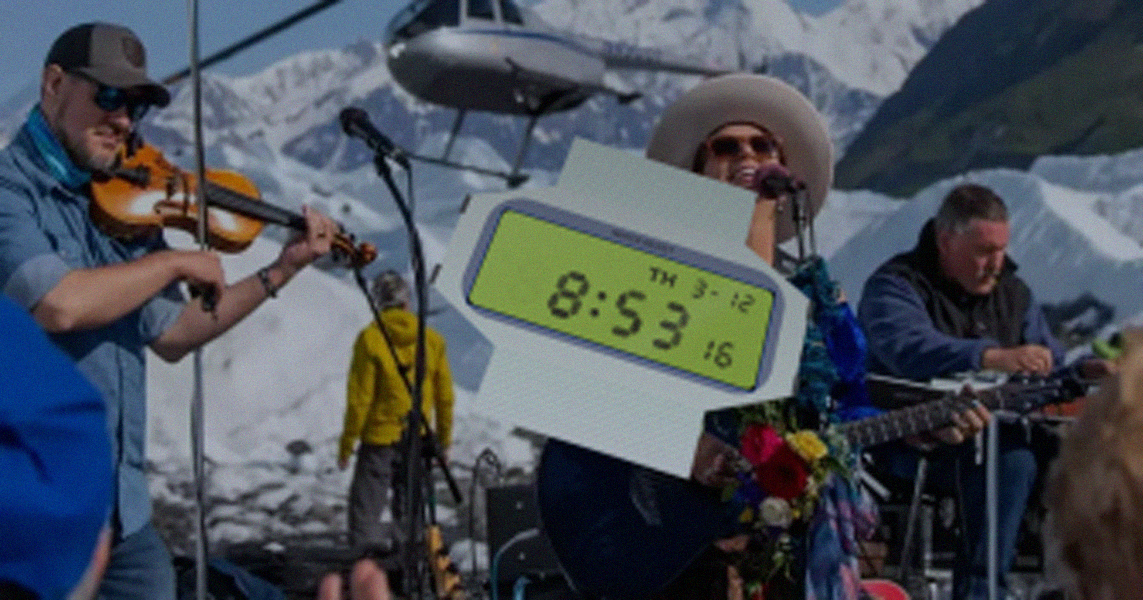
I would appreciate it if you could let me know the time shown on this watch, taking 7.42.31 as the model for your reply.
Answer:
8.53.16
